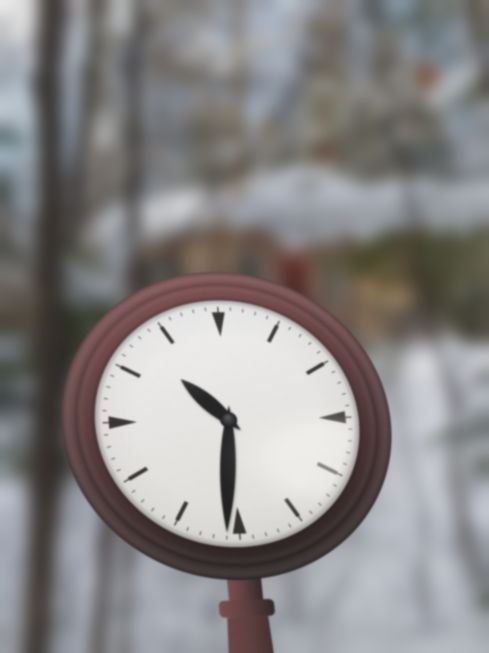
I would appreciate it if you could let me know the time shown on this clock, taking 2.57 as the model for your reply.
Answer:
10.31
